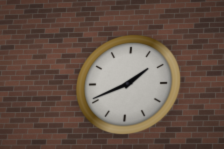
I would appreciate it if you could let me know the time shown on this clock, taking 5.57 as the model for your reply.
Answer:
1.41
